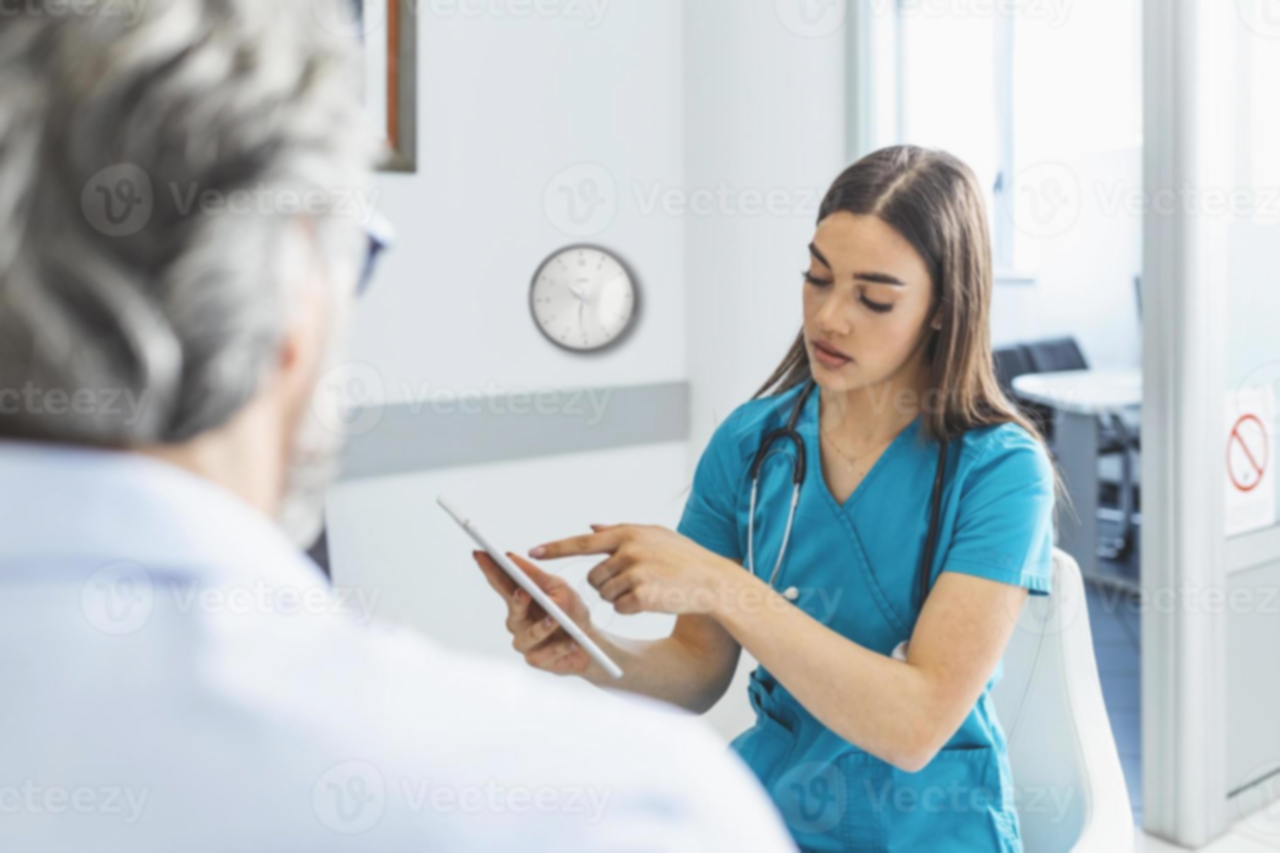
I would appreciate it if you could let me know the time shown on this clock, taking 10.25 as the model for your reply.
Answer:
10.31
